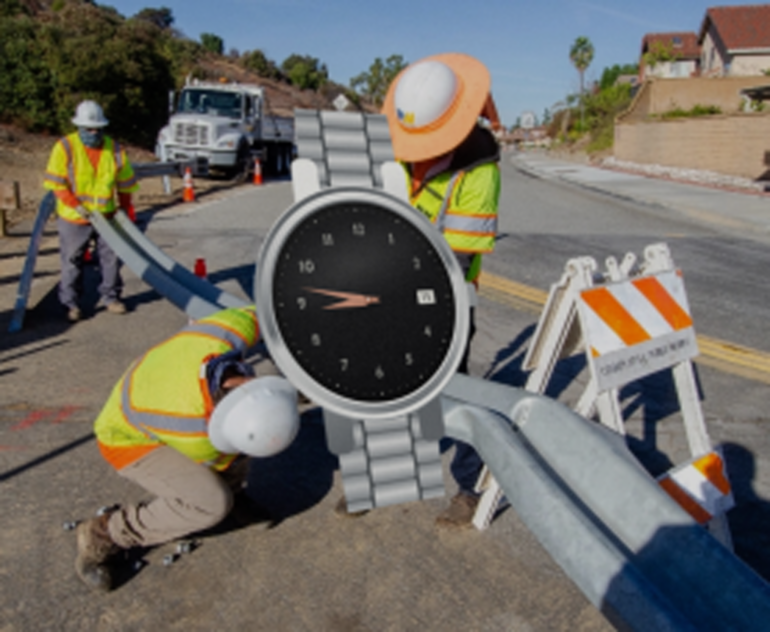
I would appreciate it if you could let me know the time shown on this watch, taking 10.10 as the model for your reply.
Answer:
8.47
